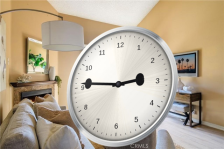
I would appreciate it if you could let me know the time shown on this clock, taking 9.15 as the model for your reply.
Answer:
2.46
